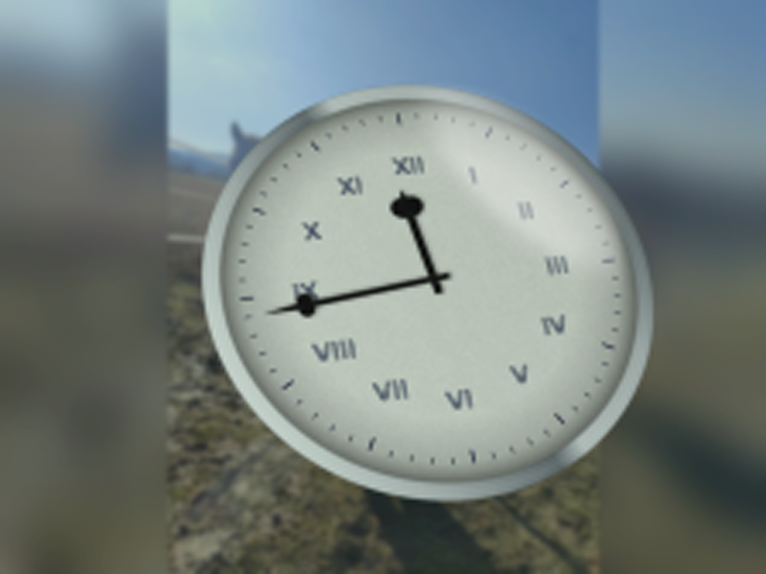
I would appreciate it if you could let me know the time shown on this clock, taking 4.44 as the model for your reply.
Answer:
11.44
